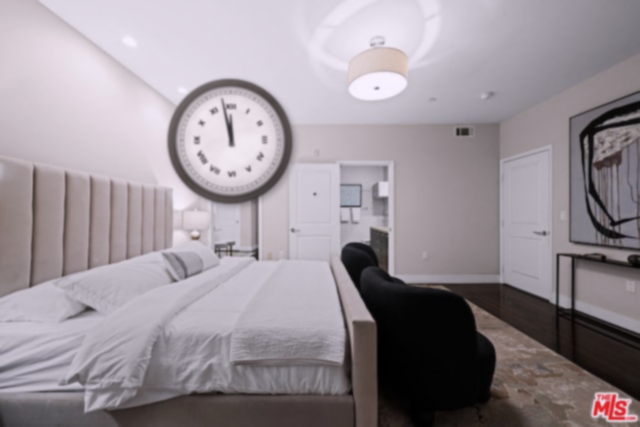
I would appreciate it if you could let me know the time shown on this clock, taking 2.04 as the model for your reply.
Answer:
11.58
